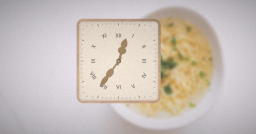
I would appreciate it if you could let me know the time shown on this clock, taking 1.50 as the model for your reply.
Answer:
12.36
